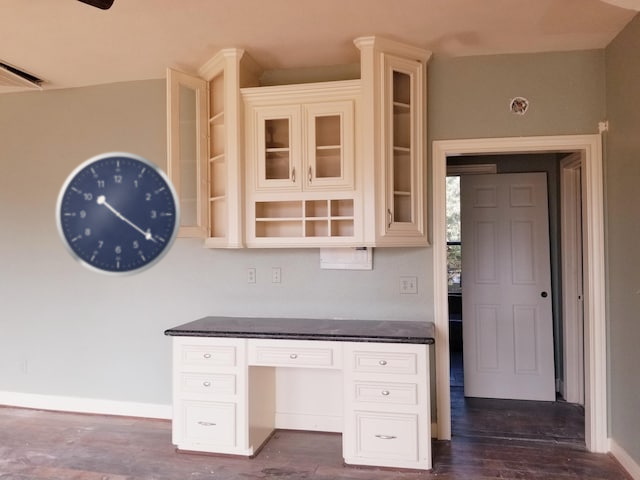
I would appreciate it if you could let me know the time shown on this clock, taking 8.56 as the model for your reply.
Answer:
10.21
